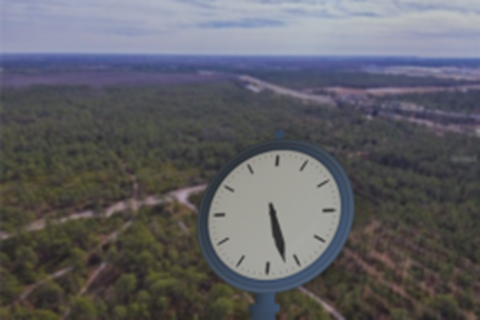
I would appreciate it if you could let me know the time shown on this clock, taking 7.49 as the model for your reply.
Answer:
5.27
